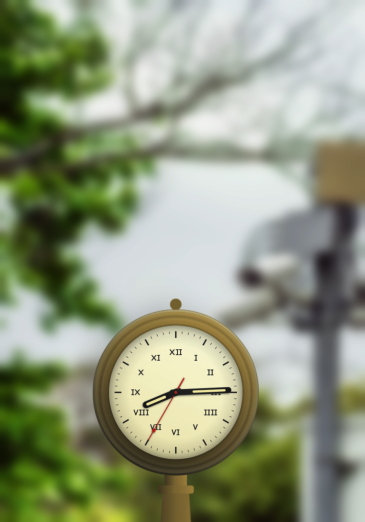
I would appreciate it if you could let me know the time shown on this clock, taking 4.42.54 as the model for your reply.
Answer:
8.14.35
